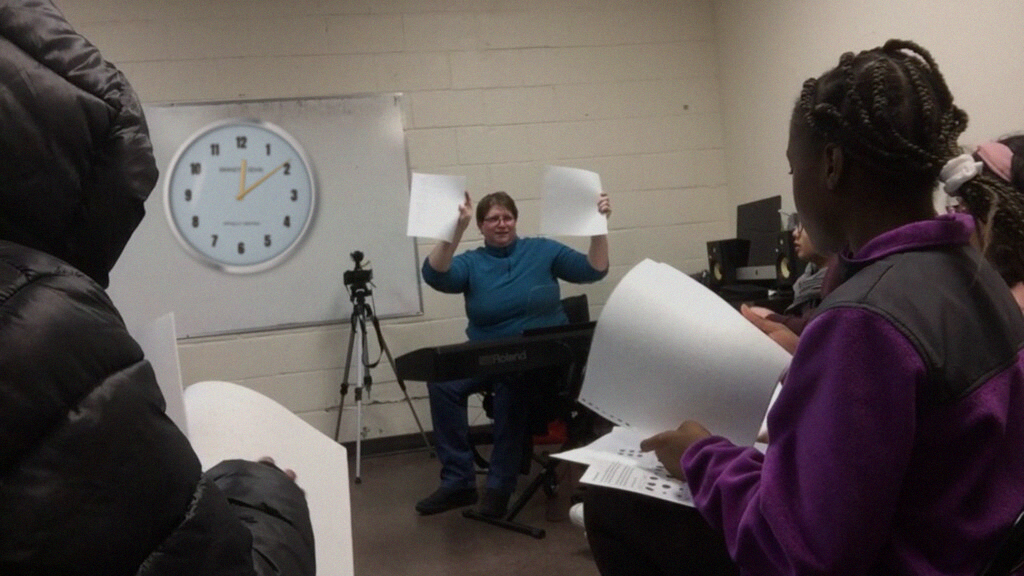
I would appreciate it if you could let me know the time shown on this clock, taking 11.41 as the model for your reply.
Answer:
12.09
